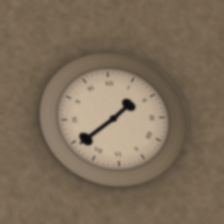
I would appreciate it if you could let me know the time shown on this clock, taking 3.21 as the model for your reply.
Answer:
1.39
